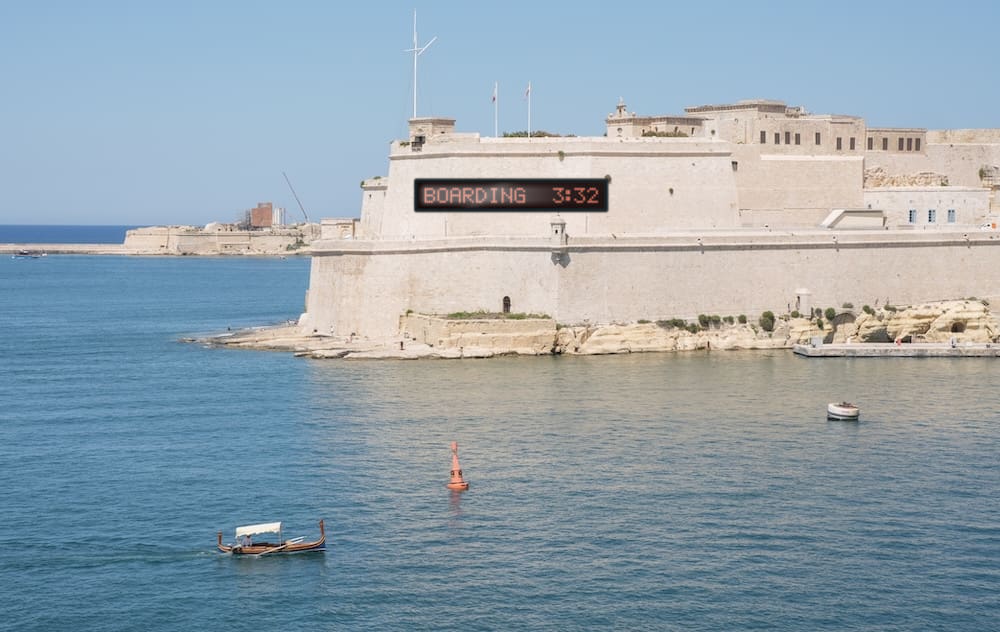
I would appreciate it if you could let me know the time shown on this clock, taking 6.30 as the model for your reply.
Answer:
3.32
